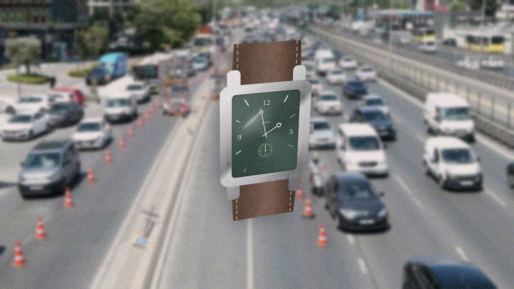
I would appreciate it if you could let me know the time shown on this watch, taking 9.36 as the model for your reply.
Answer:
1.58
